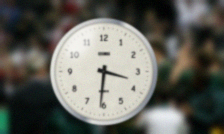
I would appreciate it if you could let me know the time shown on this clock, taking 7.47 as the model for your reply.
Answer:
3.31
